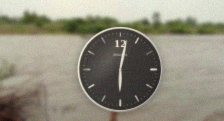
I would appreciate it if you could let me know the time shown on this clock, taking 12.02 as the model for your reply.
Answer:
6.02
